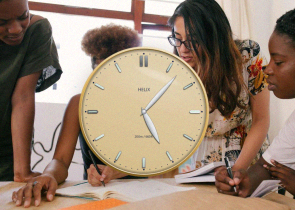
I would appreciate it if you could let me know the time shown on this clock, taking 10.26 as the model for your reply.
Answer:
5.07
